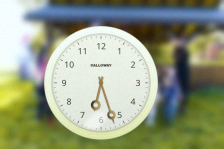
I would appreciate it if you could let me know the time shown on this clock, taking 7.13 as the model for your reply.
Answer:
6.27
